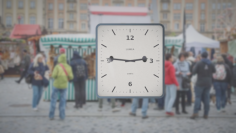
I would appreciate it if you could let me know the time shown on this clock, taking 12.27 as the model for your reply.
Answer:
2.46
